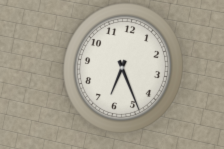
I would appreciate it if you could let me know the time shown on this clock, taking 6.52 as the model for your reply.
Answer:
6.24
